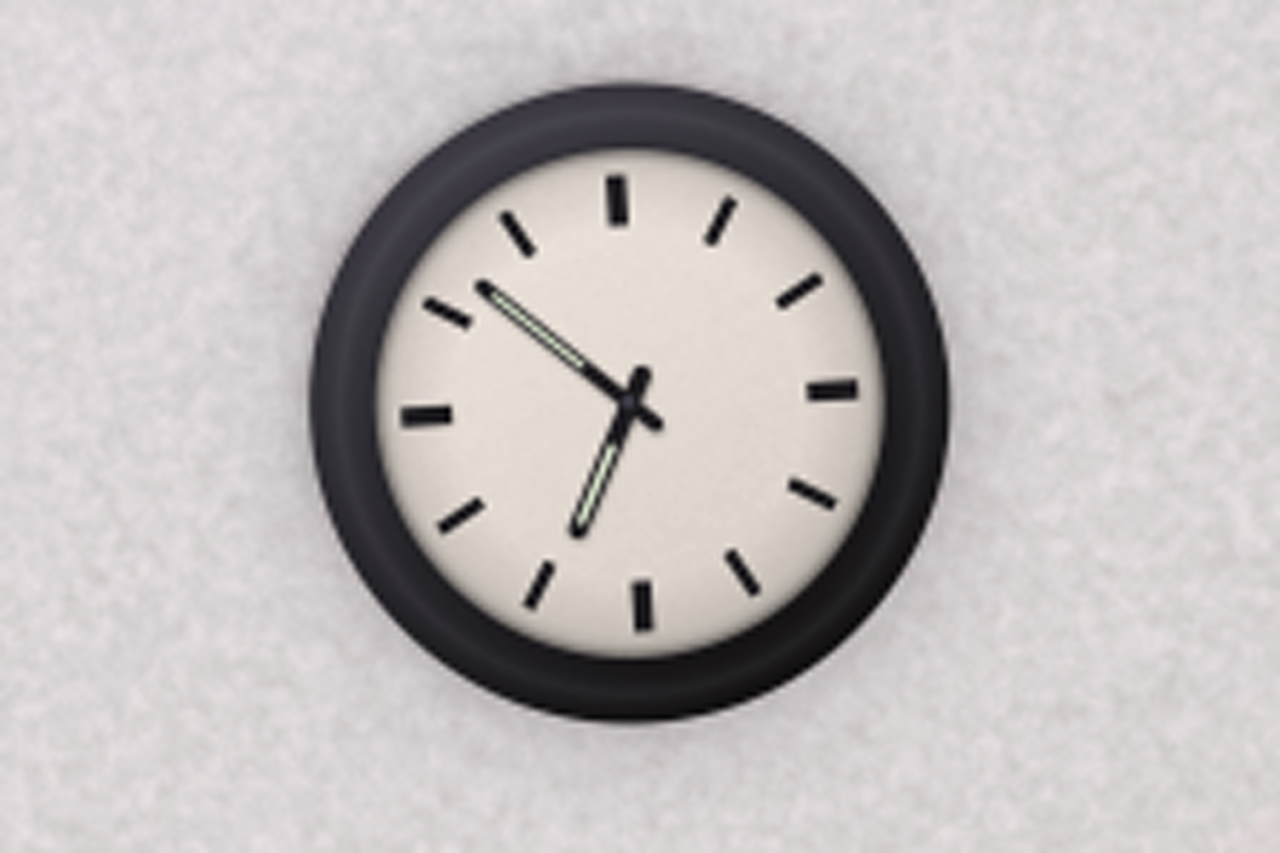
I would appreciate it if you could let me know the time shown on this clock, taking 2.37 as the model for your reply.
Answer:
6.52
